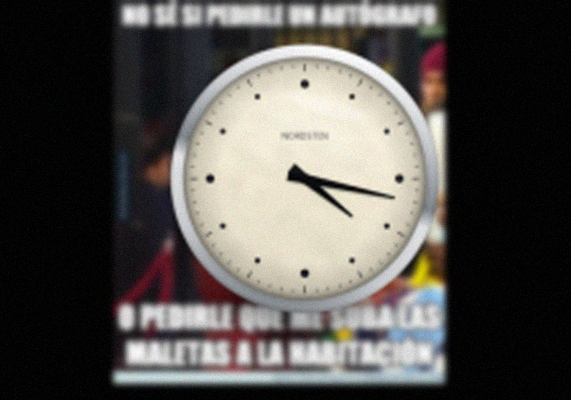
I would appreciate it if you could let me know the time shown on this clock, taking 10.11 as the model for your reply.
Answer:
4.17
